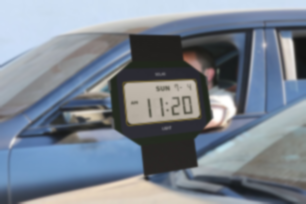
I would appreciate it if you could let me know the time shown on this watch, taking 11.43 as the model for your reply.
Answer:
11.20
